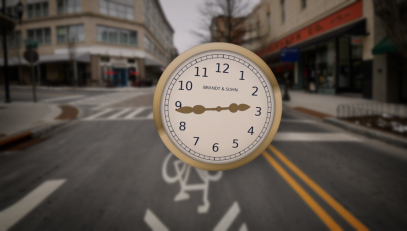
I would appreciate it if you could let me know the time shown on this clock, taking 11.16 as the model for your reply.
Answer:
2.44
